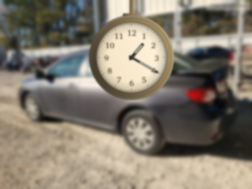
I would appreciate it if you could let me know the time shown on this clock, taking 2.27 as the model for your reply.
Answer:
1.20
